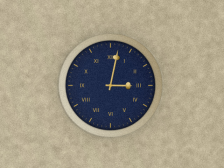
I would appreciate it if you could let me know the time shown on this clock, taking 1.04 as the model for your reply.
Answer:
3.02
